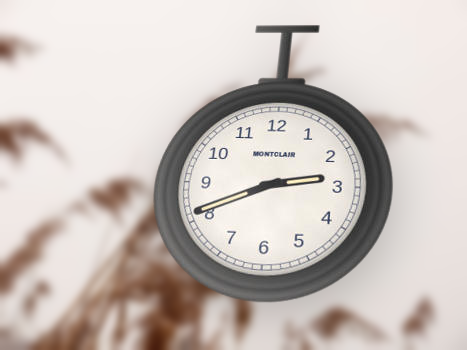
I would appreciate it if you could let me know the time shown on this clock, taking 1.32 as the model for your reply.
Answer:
2.41
